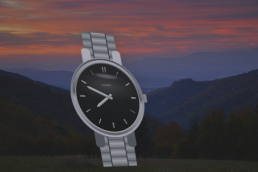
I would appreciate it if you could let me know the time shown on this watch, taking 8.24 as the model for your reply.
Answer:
7.49
